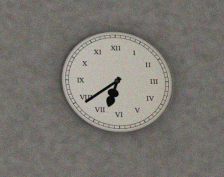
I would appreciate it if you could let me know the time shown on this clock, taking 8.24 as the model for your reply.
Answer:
6.39
